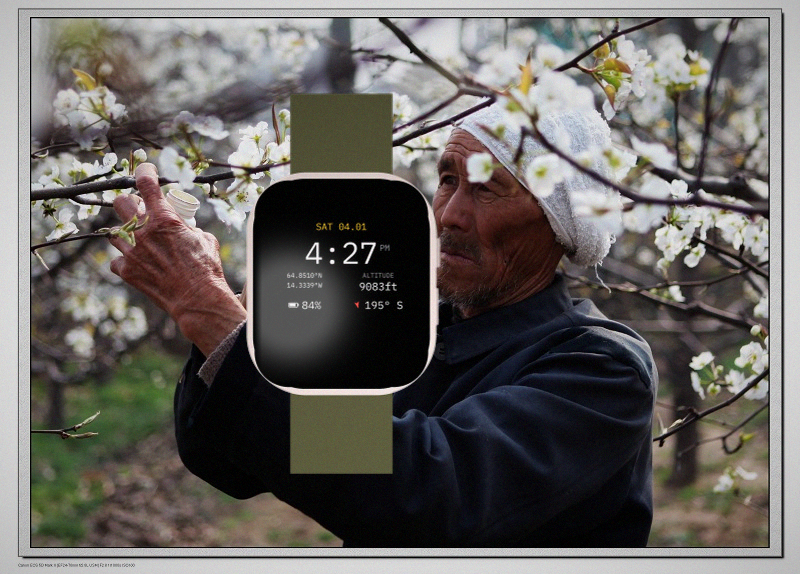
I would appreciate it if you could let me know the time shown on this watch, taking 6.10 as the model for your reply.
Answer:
4.27
